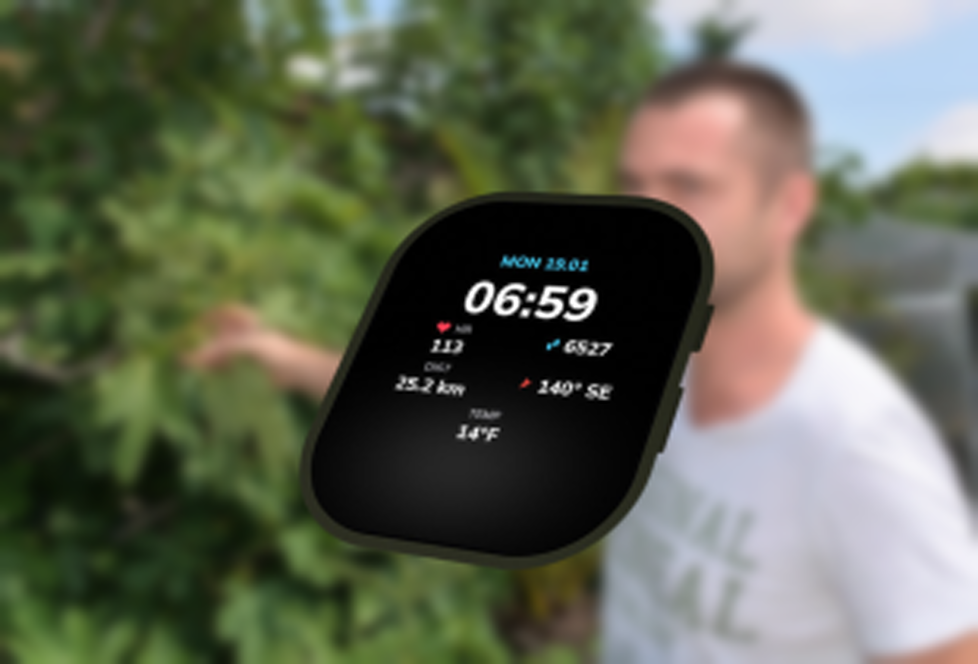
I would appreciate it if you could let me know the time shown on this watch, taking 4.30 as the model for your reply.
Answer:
6.59
